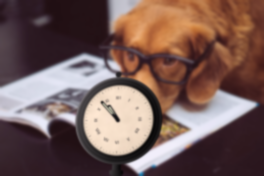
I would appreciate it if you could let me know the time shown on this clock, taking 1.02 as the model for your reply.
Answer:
10.53
